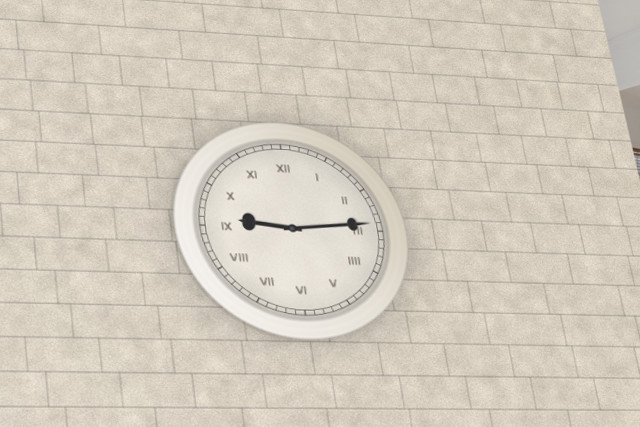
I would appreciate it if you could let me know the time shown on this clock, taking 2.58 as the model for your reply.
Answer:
9.14
